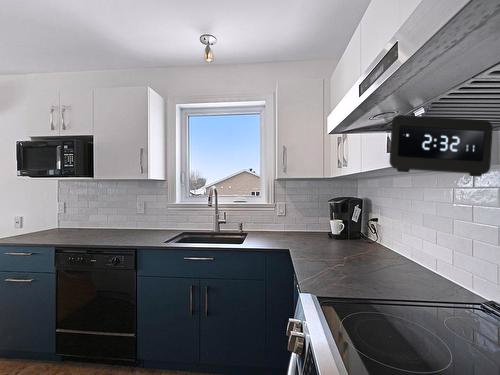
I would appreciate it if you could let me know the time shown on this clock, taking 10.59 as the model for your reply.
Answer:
2.32
